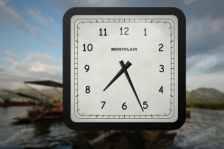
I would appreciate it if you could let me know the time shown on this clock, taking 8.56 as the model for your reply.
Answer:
7.26
